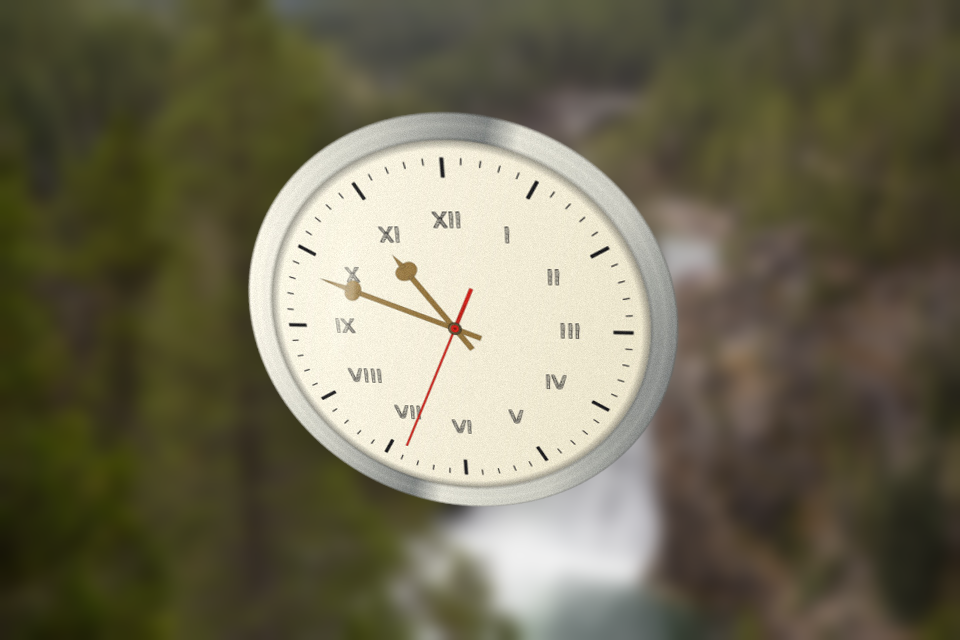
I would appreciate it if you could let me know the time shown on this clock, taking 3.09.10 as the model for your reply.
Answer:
10.48.34
